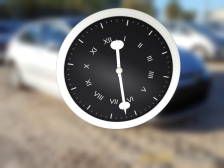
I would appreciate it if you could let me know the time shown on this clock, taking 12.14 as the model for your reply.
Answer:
12.32
